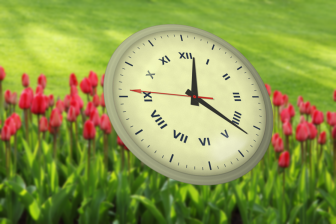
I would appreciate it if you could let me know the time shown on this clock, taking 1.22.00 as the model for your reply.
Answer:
12.21.46
